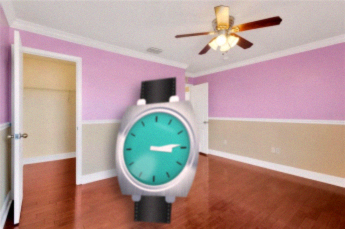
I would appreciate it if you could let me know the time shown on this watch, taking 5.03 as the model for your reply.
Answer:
3.14
